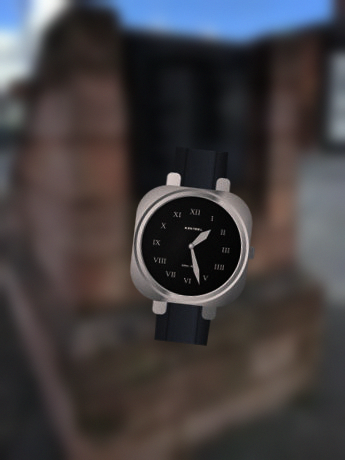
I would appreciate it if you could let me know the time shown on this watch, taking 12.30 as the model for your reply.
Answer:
1.27
